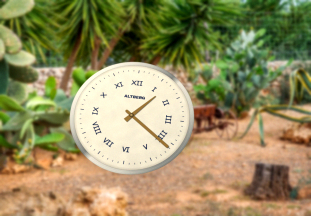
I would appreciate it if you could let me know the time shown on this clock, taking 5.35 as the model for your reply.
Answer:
1.21
